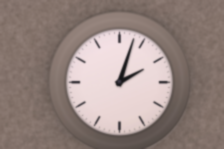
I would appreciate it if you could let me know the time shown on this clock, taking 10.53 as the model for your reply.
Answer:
2.03
